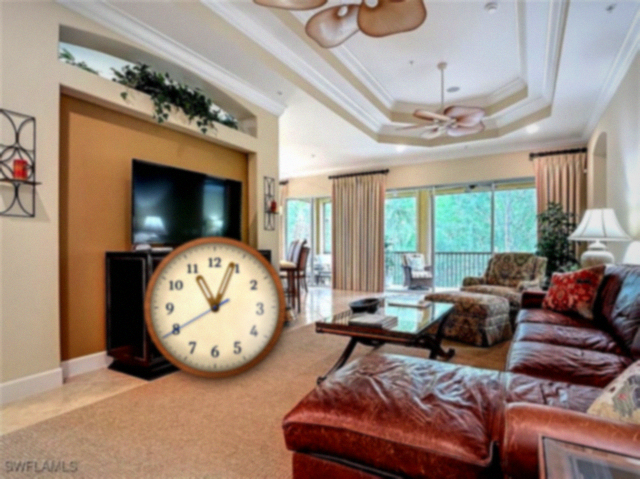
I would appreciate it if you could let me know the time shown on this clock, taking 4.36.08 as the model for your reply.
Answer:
11.03.40
